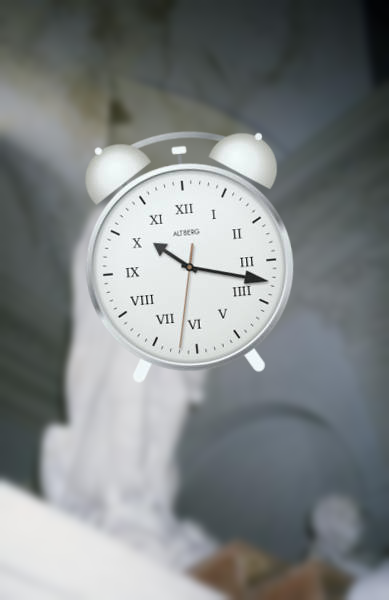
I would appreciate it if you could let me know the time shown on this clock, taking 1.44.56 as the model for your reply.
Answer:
10.17.32
